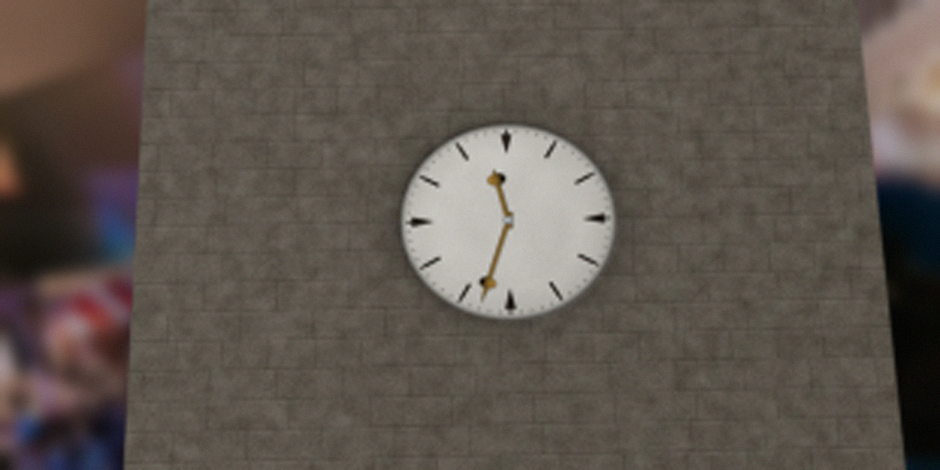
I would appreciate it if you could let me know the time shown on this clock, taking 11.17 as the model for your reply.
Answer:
11.33
